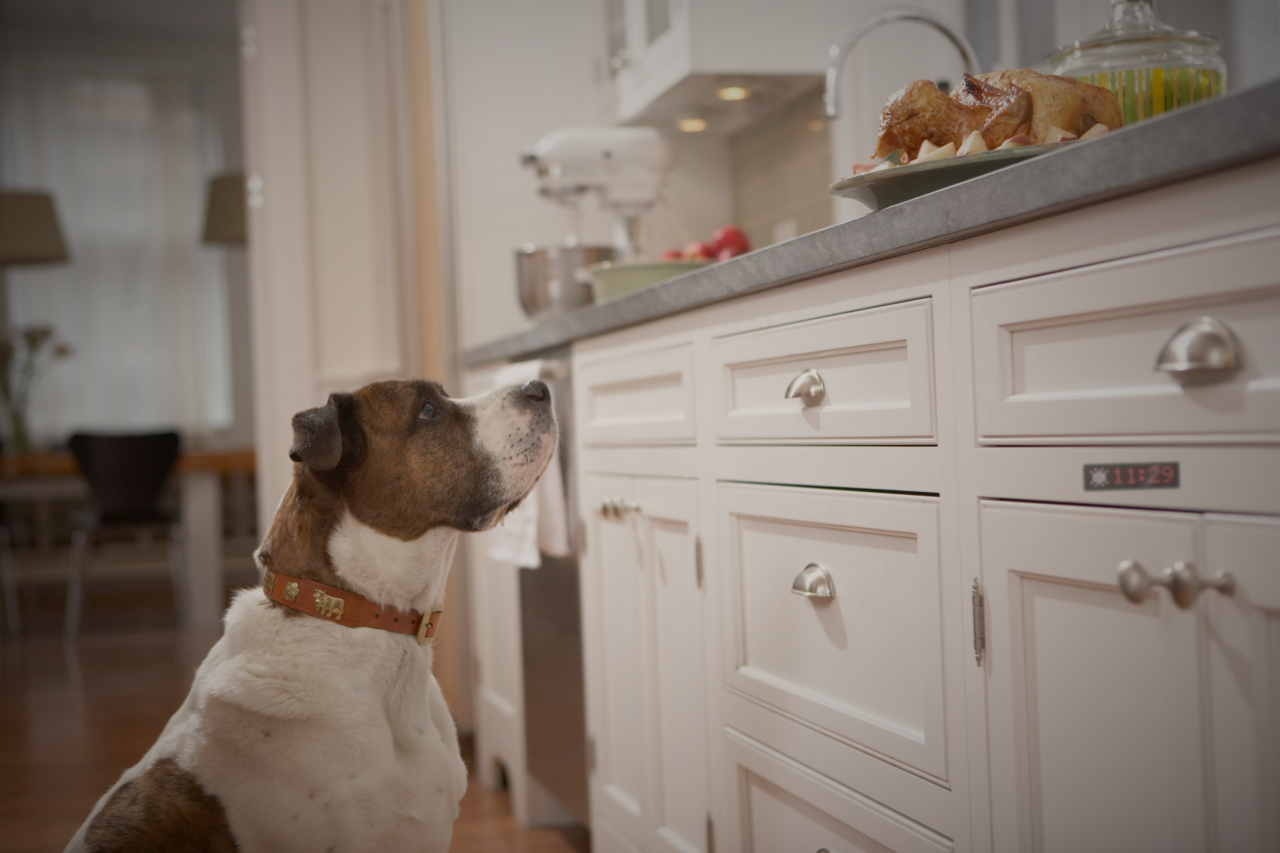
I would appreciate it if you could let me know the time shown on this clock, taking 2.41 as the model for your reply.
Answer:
11.29
